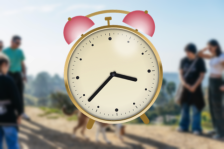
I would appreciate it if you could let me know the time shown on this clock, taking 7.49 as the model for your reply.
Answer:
3.38
